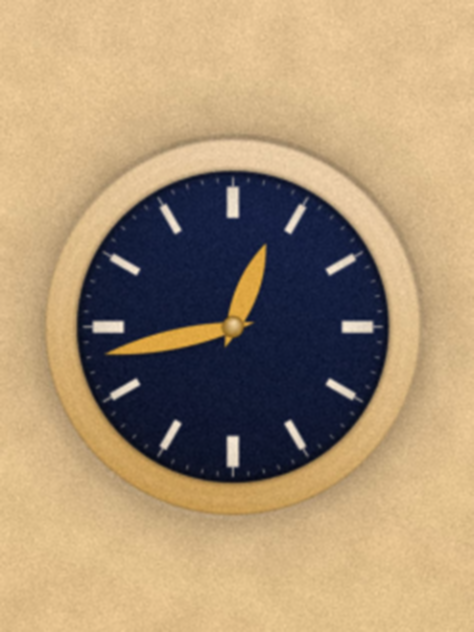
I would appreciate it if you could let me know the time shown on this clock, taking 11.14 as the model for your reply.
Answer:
12.43
